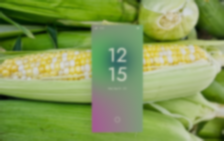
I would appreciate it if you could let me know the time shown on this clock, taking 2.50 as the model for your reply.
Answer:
12.15
